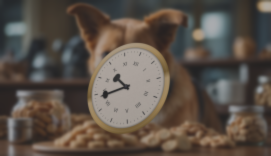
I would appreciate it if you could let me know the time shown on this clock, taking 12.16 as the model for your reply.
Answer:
9.39
